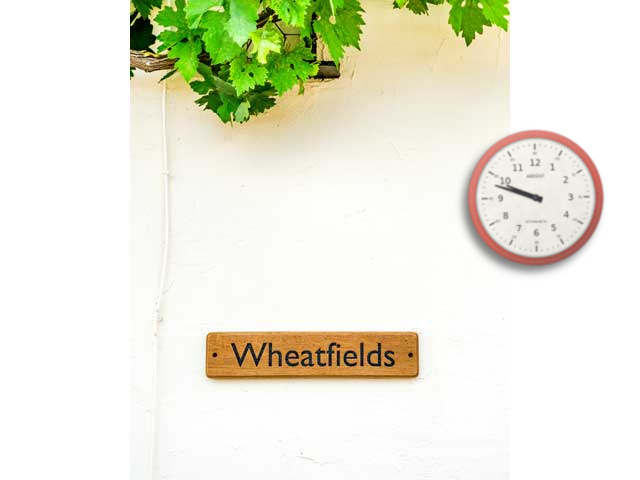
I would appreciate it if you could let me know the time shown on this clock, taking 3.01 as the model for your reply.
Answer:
9.48
